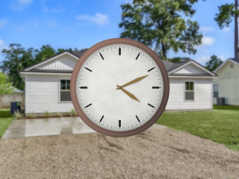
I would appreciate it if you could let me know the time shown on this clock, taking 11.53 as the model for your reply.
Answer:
4.11
